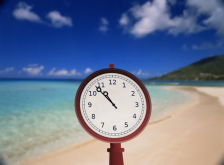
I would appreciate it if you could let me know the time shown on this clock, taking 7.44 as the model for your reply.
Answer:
10.53
